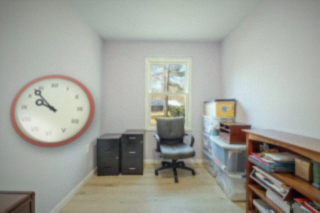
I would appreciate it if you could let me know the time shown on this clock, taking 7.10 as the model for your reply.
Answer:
9.53
